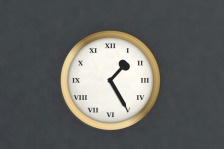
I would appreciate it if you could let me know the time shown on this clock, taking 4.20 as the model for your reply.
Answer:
1.25
